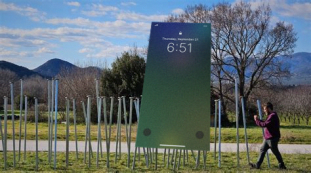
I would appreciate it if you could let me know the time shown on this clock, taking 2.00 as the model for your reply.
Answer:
6.51
